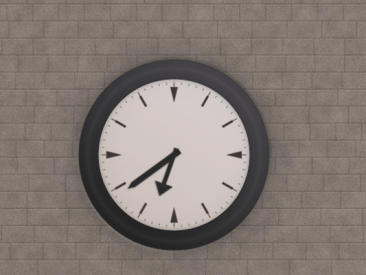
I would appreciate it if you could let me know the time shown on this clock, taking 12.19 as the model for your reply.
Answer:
6.39
